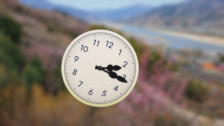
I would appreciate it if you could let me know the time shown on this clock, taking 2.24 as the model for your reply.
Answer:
2.16
